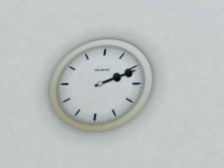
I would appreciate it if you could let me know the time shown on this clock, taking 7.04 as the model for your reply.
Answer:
2.11
